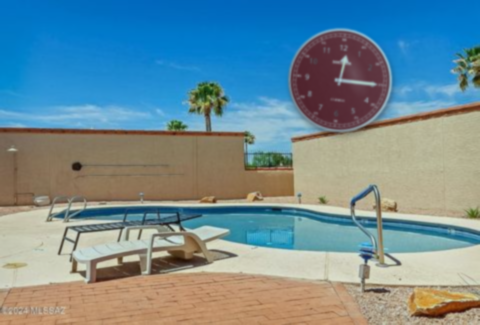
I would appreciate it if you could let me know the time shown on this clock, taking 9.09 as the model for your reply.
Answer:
12.15
